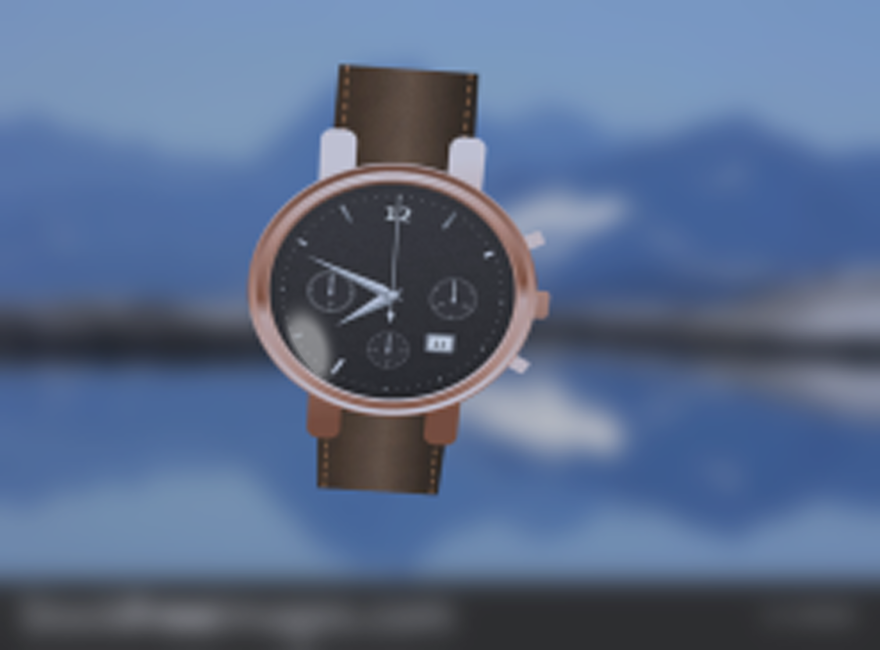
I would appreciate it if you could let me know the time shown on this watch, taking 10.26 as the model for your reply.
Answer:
7.49
